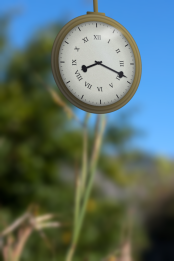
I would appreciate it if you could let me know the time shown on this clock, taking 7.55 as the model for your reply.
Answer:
8.19
